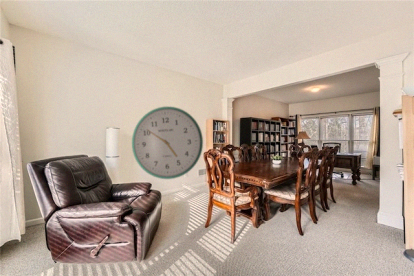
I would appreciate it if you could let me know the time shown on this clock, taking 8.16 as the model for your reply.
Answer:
4.51
